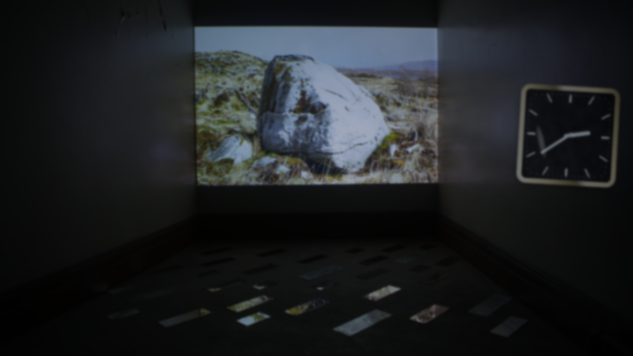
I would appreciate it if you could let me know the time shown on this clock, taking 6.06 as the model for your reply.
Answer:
2.39
